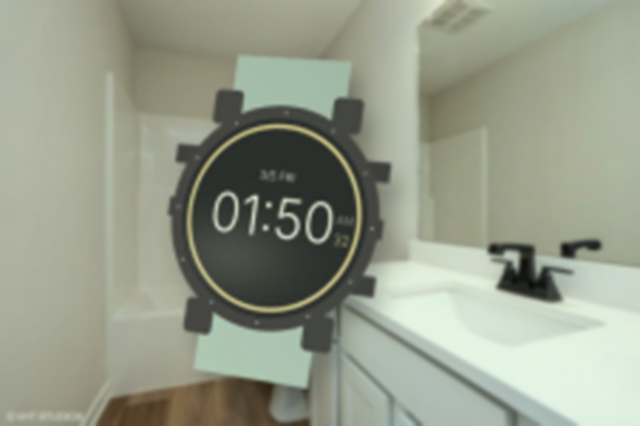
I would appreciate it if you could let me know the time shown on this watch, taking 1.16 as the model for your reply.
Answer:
1.50
